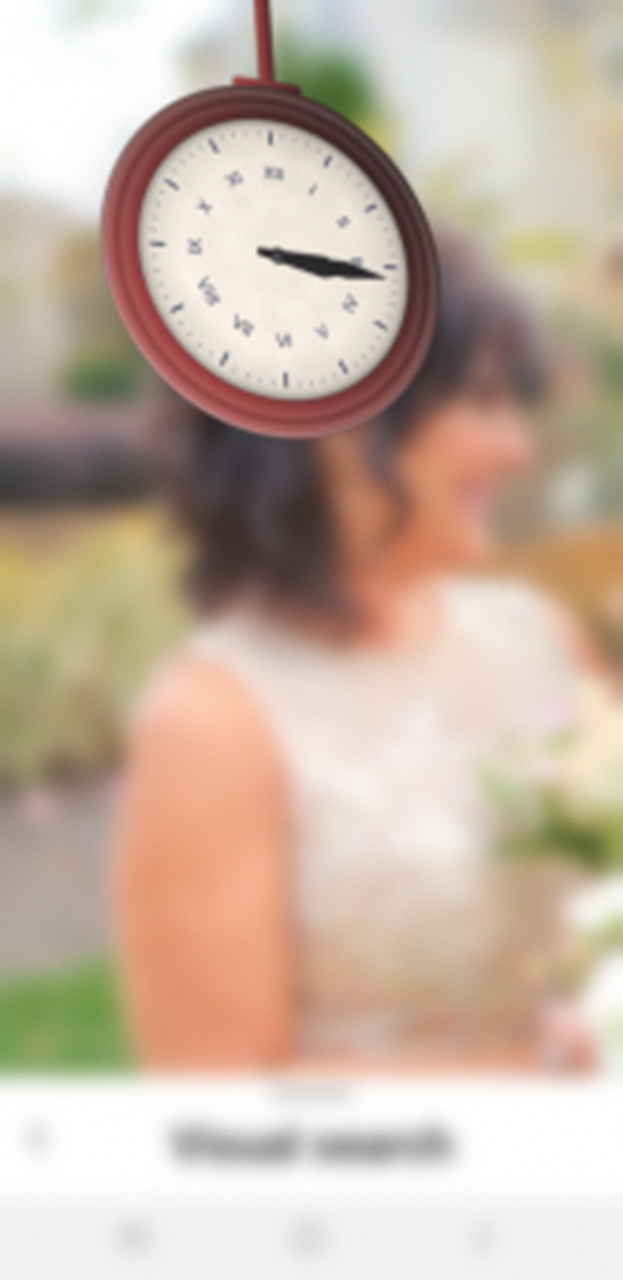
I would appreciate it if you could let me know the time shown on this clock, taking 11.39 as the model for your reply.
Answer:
3.16
